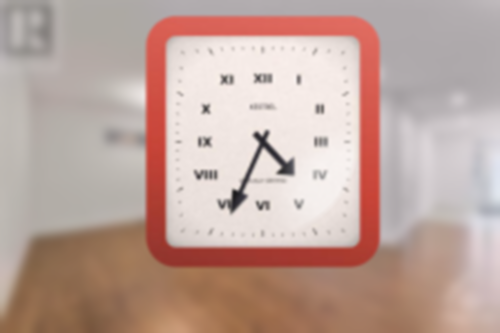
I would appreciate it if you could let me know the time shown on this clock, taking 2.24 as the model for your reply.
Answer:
4.34
